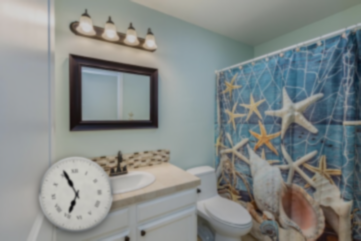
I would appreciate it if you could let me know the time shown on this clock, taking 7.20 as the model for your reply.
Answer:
6.56
